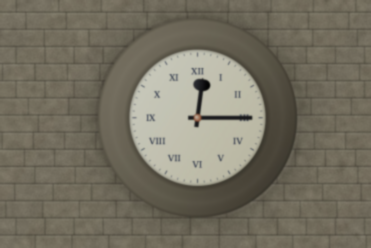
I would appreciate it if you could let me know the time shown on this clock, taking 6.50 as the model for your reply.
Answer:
12.15
